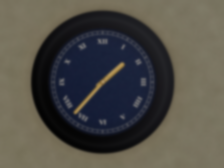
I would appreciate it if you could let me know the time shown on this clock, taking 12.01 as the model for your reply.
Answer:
1.37
